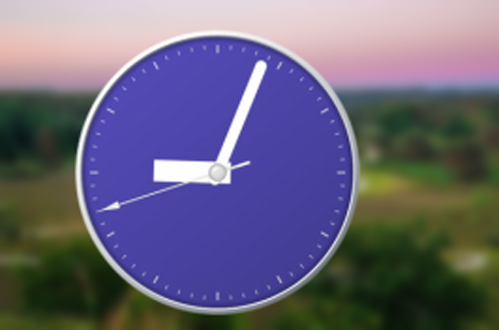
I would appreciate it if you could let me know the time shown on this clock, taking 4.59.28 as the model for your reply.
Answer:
9.03.42
